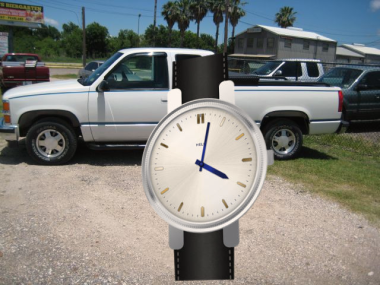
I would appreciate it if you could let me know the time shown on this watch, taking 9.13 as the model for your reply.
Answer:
4.02
